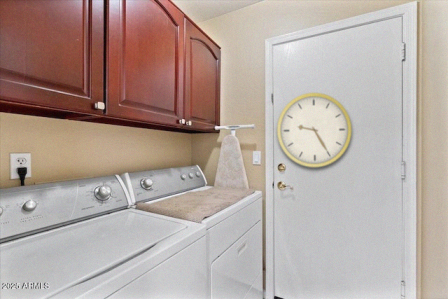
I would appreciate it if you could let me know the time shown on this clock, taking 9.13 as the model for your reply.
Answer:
9.25
